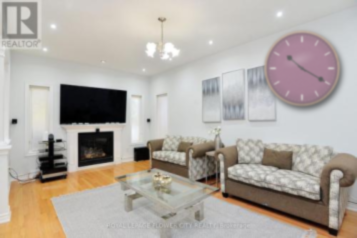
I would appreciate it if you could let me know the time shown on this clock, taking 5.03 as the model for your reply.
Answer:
10.20
